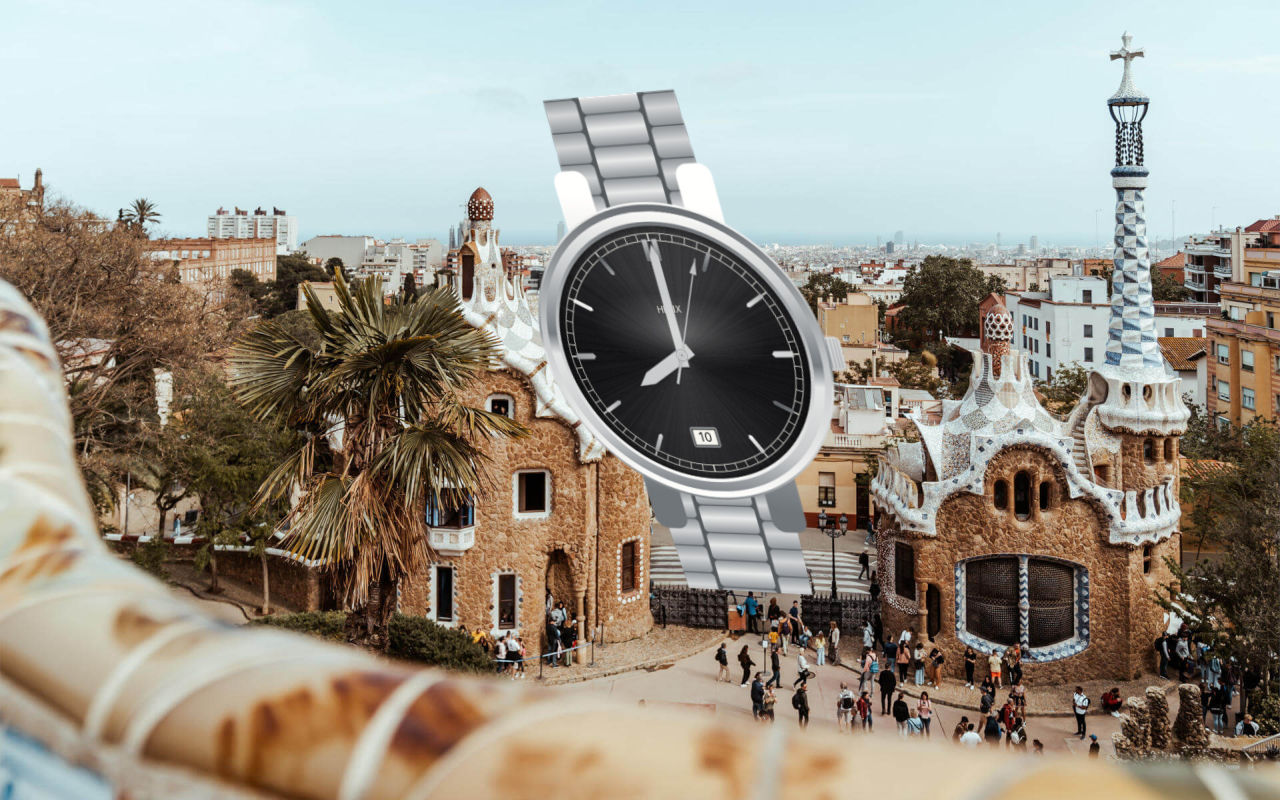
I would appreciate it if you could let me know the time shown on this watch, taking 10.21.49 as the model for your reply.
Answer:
8.00.04
